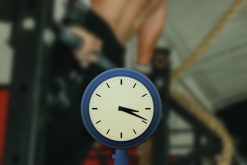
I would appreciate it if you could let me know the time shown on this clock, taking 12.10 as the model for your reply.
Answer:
3.19
